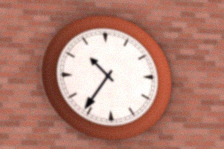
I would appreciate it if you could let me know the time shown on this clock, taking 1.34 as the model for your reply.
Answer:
10.36
